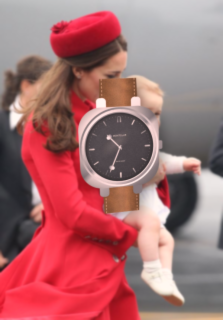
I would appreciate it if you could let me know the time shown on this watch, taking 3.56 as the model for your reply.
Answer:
10.34
